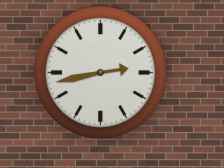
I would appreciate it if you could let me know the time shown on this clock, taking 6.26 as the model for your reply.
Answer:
2.43
